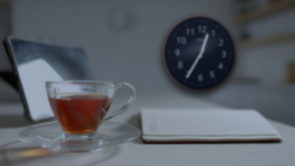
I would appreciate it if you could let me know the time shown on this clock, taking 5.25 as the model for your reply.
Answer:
12.35
